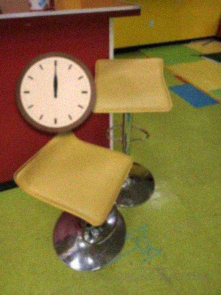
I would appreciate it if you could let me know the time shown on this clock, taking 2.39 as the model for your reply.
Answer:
12.00
